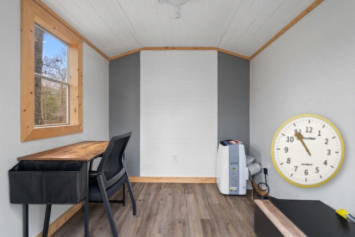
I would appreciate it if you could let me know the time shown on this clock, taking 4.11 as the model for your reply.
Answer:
10.54
